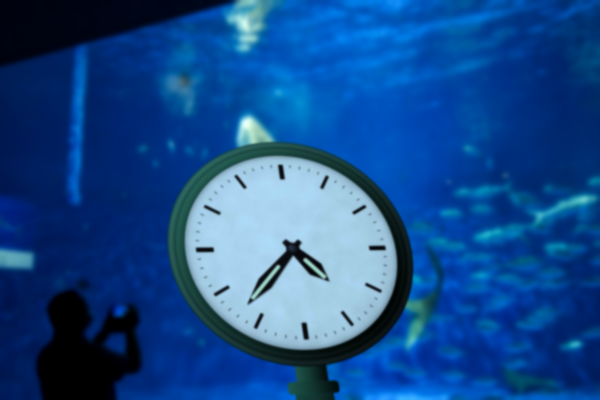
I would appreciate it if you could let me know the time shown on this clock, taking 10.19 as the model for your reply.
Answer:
4.37
